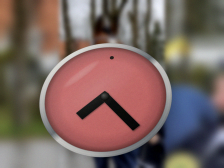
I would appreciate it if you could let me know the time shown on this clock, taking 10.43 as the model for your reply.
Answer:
7.22
